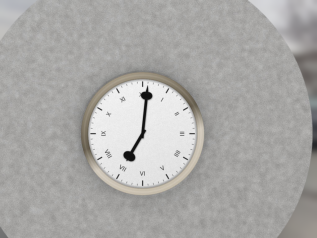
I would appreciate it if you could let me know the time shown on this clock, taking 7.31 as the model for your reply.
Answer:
7.01
